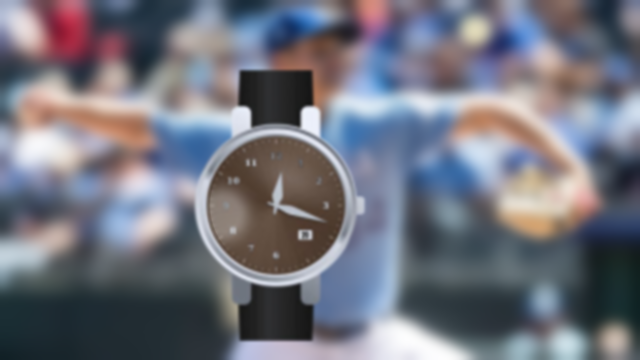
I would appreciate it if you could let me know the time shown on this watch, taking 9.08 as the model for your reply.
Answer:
12.18
